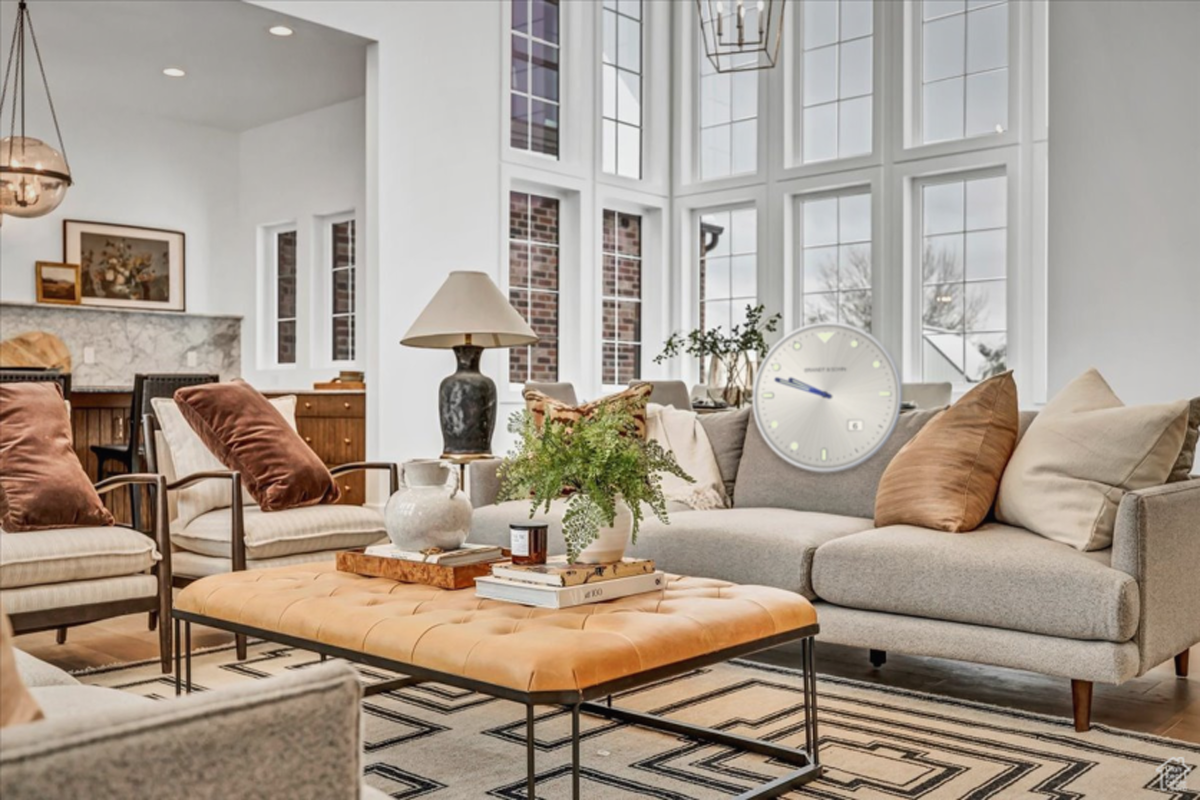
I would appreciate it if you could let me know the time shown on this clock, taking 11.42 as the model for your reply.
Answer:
9.48
